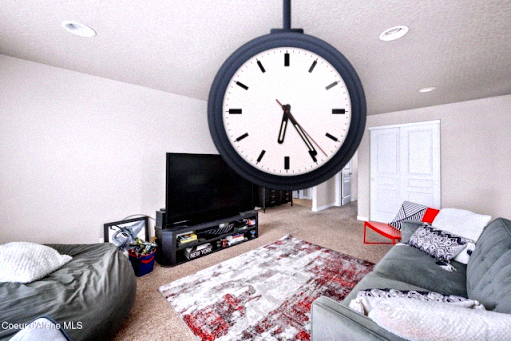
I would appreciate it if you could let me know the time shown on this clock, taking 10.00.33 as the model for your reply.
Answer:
6.24.23
